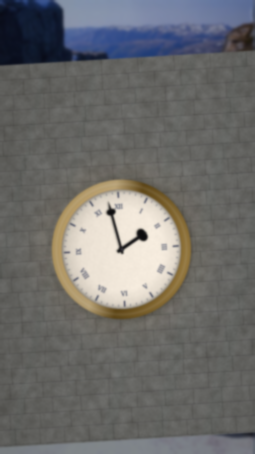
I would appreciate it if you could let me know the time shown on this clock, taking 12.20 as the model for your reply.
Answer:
1.58
